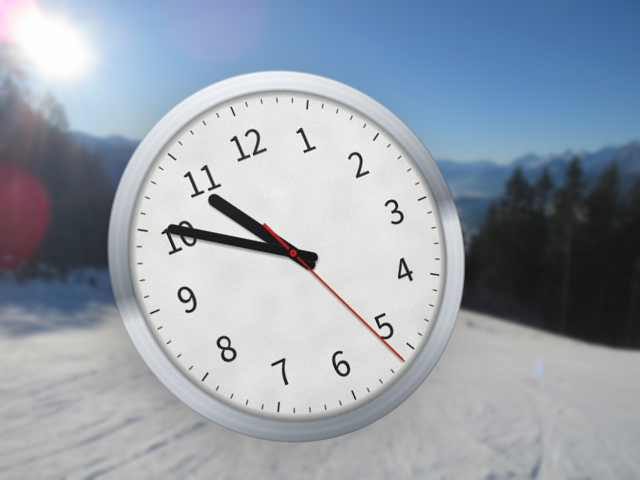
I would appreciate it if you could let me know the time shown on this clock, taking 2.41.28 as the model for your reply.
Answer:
10.50.26
